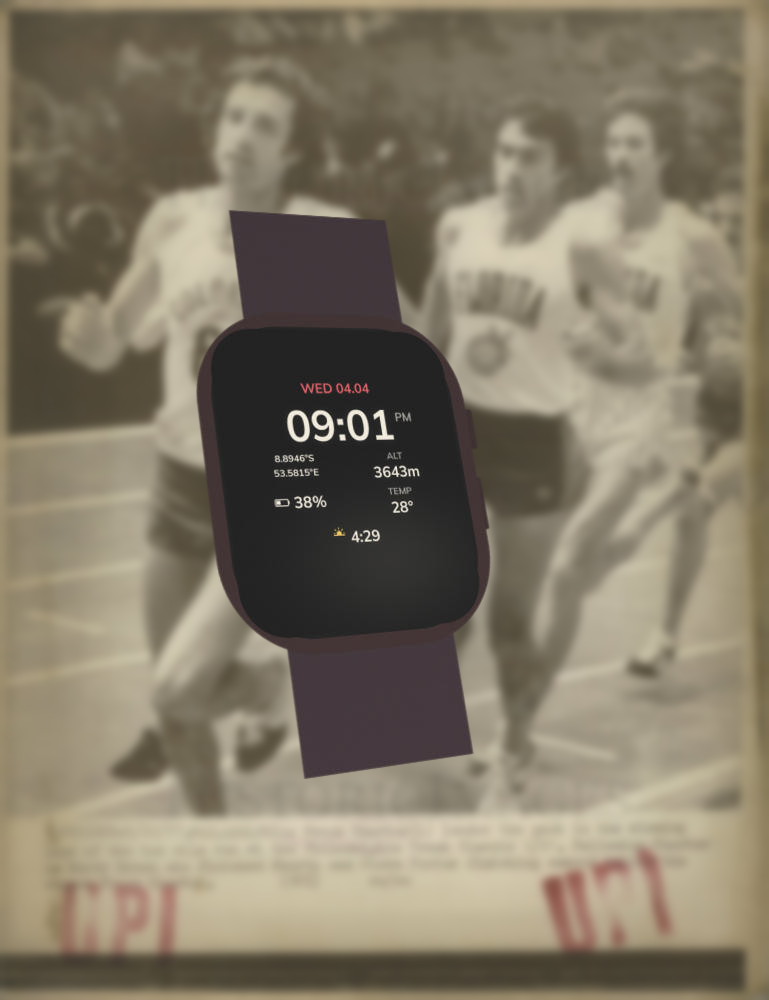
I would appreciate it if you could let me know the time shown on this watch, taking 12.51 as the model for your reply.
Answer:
9.01
